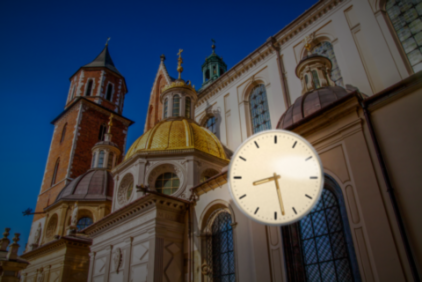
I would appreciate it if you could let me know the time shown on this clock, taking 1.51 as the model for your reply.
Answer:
8.28
